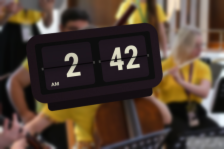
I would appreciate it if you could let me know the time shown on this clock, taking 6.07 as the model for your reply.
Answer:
2.42
